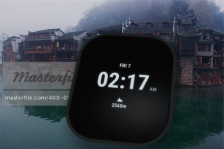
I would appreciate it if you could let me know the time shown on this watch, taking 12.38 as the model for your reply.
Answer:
2.17
